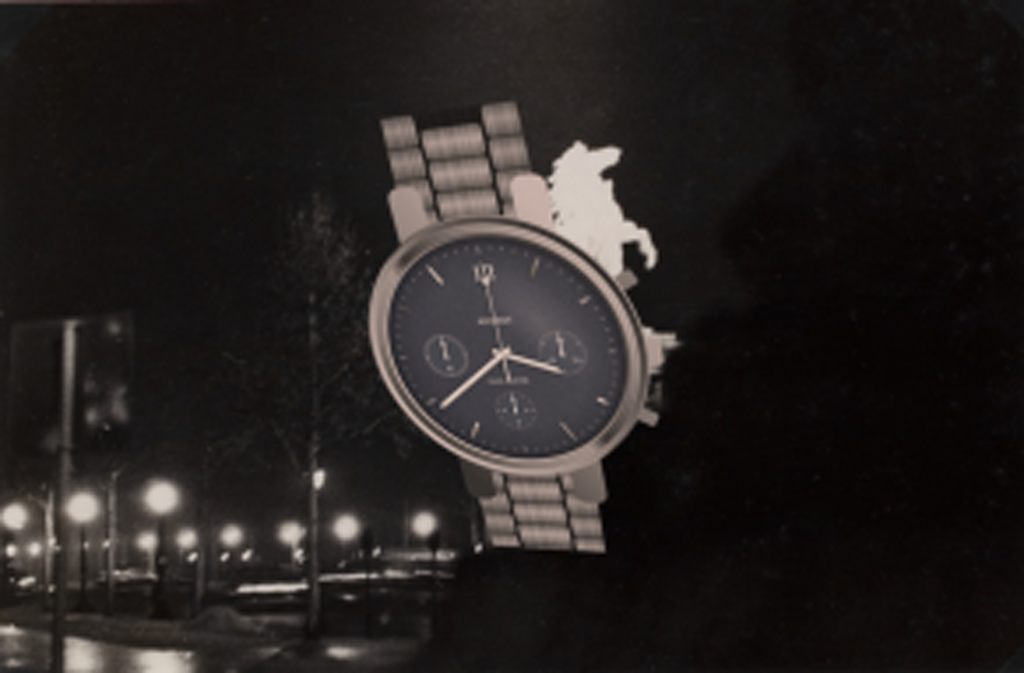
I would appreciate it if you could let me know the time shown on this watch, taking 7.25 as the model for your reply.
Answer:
3.39
